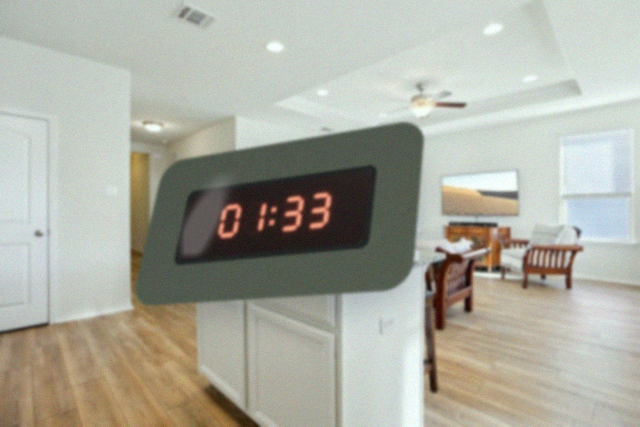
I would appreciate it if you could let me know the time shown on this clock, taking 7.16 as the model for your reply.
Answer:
1.33
